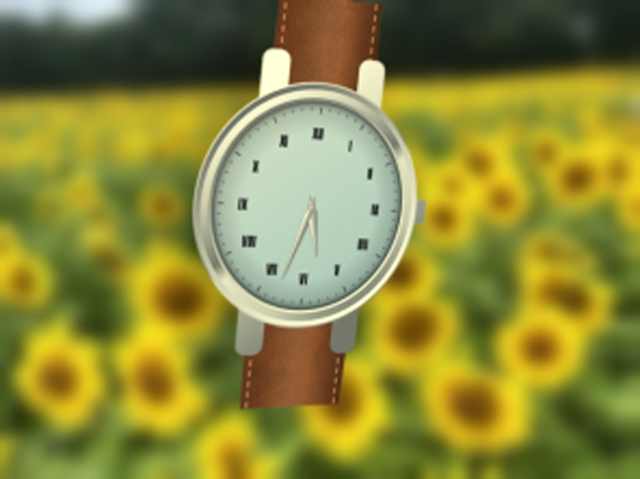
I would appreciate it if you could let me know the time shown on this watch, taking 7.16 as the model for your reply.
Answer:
5.33
